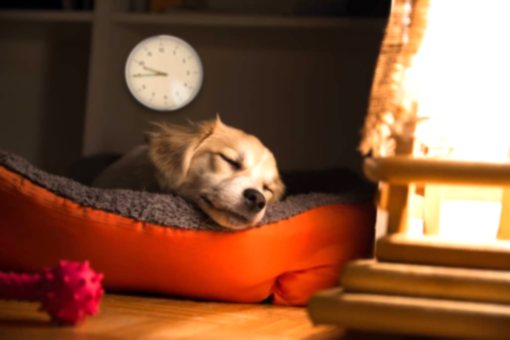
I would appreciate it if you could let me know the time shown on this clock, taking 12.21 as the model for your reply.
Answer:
9.45
